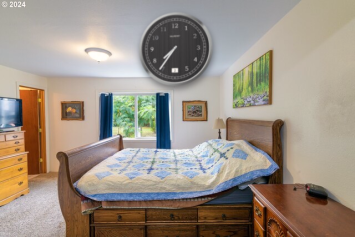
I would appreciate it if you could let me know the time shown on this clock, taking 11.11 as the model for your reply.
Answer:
7.36
